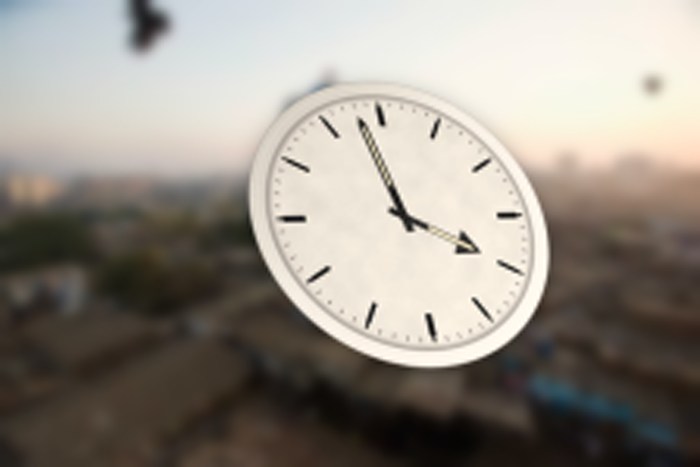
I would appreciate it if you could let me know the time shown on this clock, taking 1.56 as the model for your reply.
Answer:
3.58
